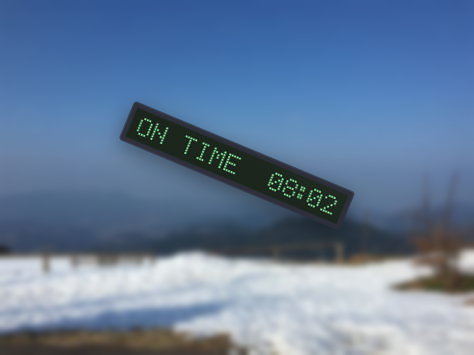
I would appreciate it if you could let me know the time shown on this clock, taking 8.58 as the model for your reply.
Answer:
8.02
